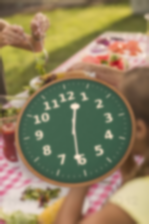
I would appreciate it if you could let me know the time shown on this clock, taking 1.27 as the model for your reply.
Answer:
12.31
